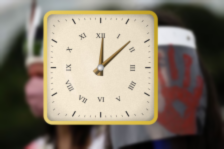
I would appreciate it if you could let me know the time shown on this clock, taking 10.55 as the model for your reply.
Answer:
12.08
